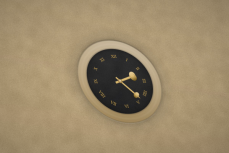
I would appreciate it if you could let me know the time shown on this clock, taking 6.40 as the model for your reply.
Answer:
2.23
